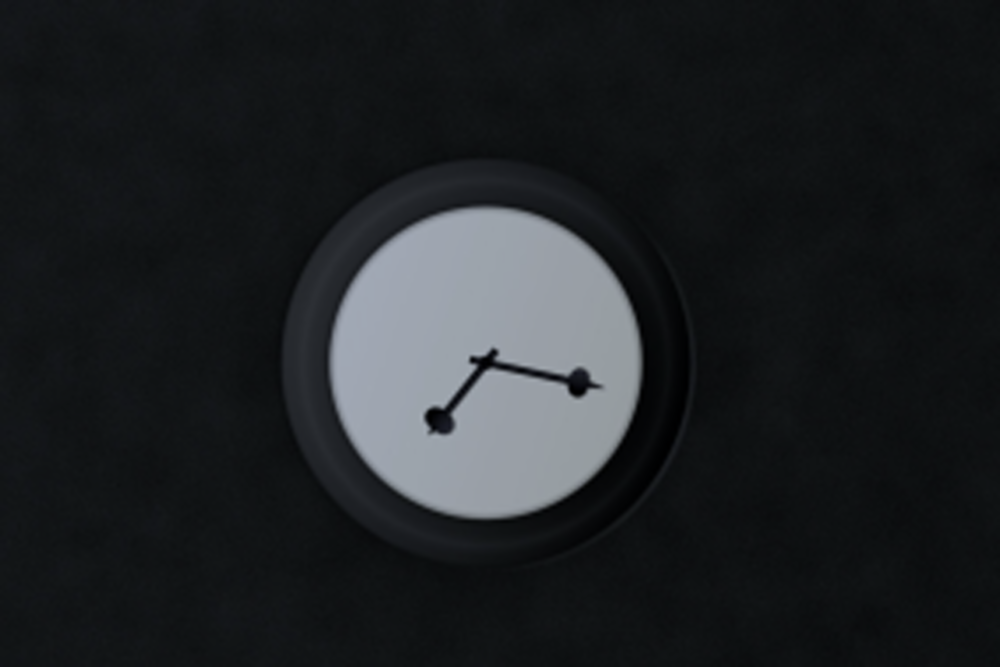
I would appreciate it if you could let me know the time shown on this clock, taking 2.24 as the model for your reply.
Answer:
7.17
